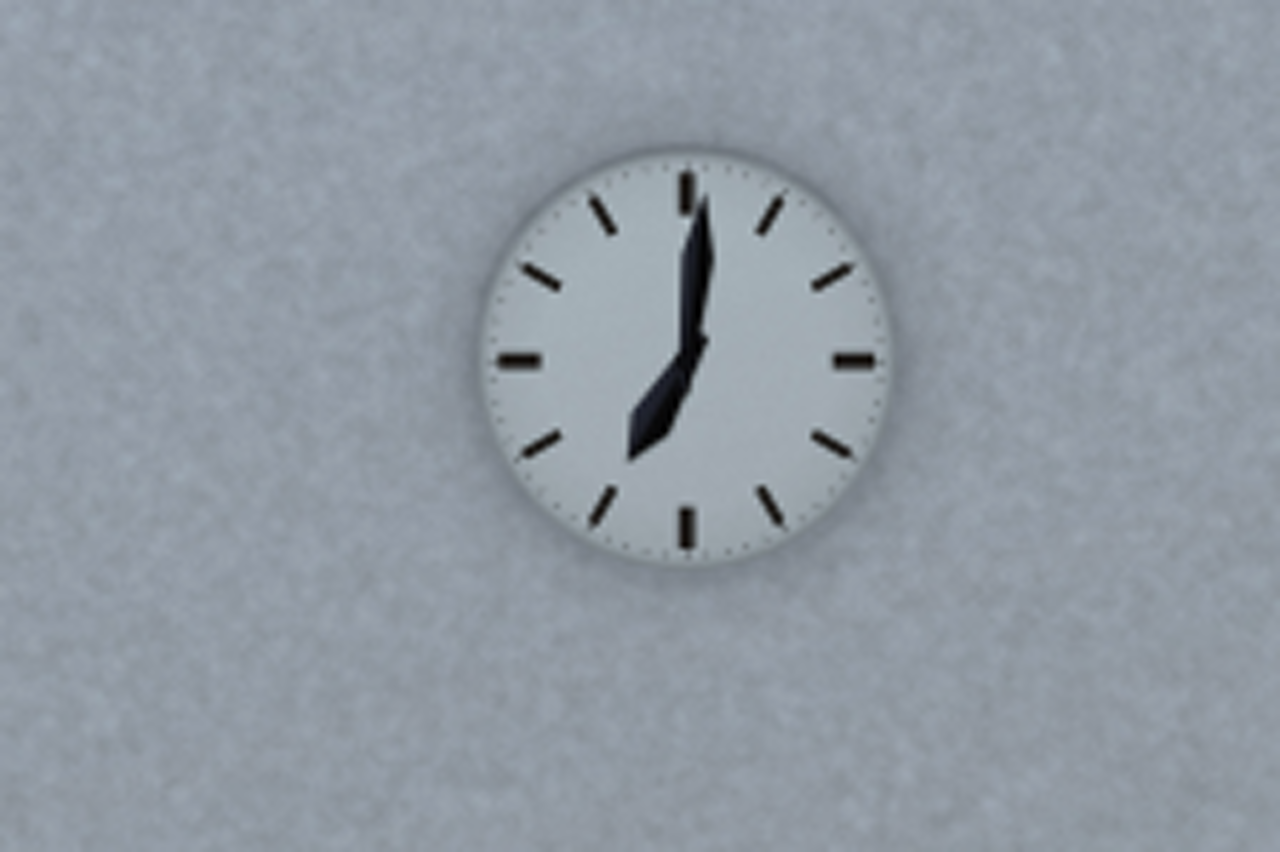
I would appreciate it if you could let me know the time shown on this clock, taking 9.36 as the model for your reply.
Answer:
7.01
